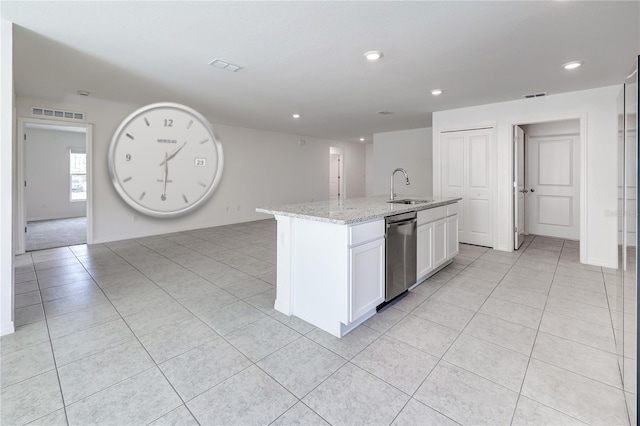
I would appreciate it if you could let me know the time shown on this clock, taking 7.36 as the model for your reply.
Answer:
1.30
